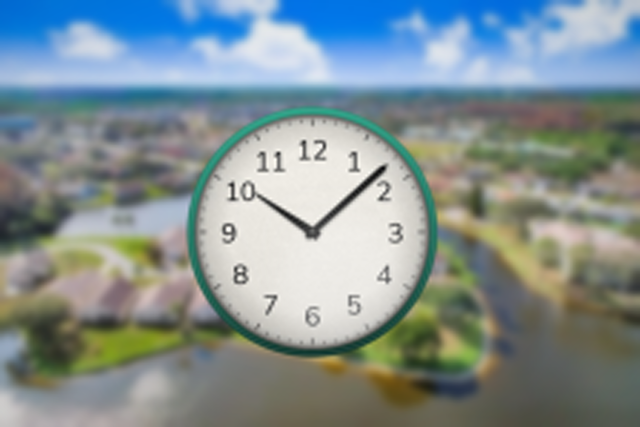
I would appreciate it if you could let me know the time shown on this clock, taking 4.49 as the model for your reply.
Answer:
10.08
